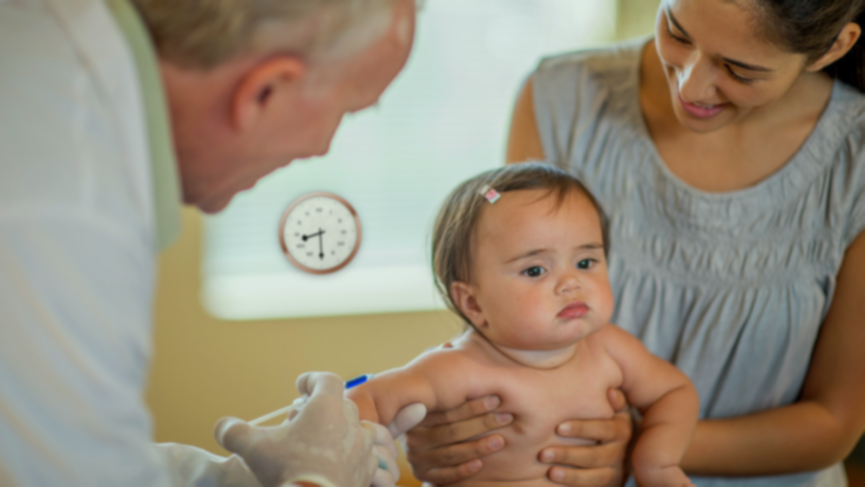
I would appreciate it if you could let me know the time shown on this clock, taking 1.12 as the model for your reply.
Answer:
8.30
